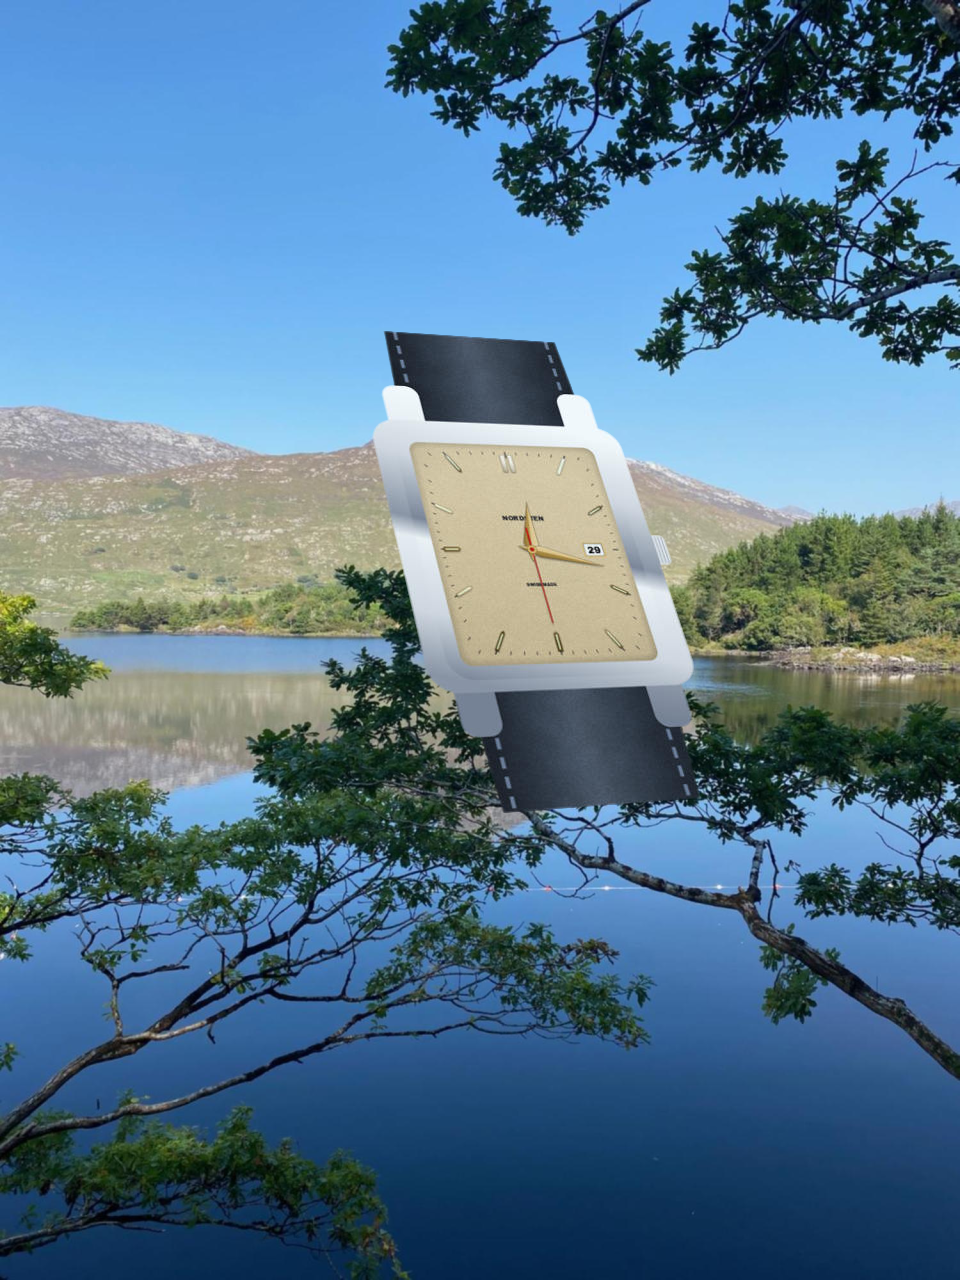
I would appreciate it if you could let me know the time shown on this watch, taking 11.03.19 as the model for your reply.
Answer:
12.17.30
